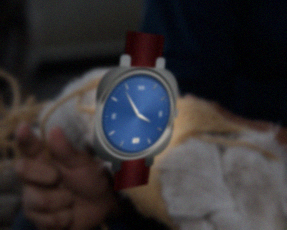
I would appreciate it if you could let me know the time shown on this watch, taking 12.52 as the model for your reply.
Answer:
3.54
